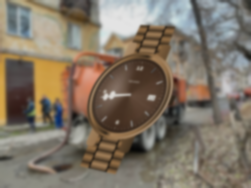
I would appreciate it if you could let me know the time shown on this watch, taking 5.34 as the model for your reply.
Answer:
8.43
